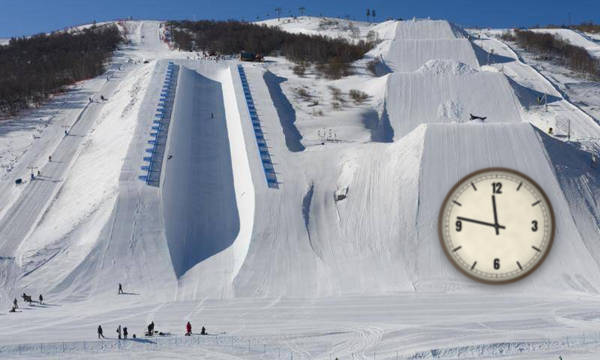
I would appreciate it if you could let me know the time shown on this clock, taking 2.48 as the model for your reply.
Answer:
11.47
